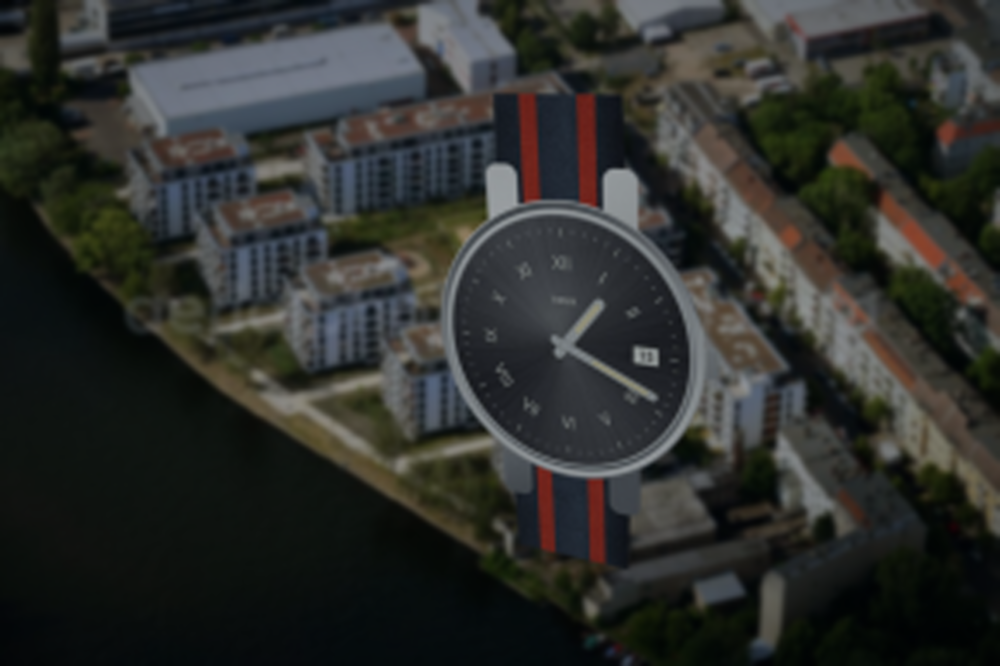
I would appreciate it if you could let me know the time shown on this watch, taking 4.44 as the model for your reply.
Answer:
1.19
